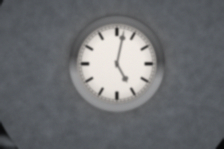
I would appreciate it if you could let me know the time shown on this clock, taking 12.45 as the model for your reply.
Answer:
5.02
